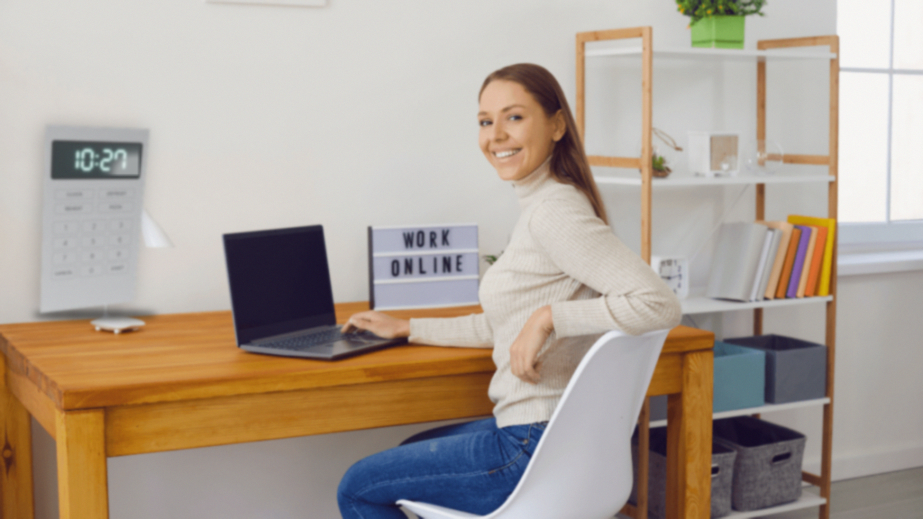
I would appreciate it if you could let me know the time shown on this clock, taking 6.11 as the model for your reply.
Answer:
10.27
